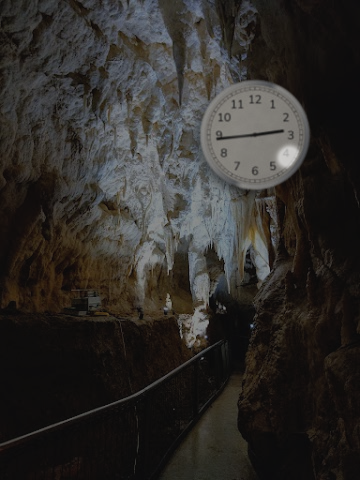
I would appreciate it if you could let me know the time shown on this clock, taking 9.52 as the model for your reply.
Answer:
2.44
